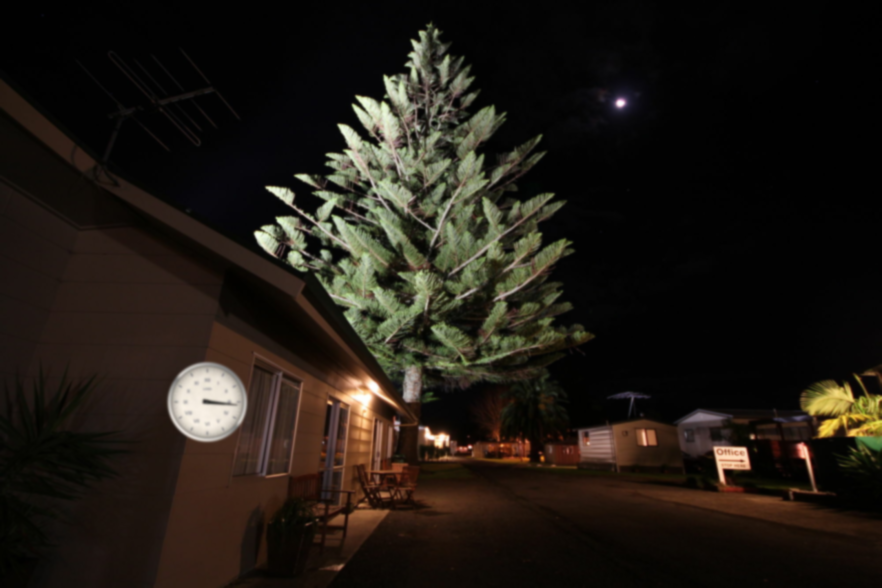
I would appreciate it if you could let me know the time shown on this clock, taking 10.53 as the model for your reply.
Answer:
3.16
